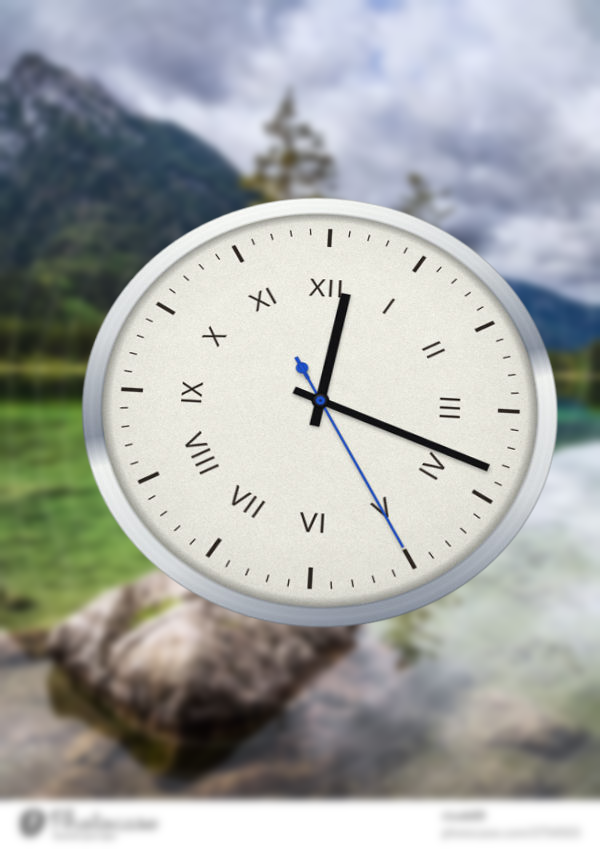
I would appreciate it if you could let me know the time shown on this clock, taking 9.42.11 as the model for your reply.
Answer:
12.18.25
